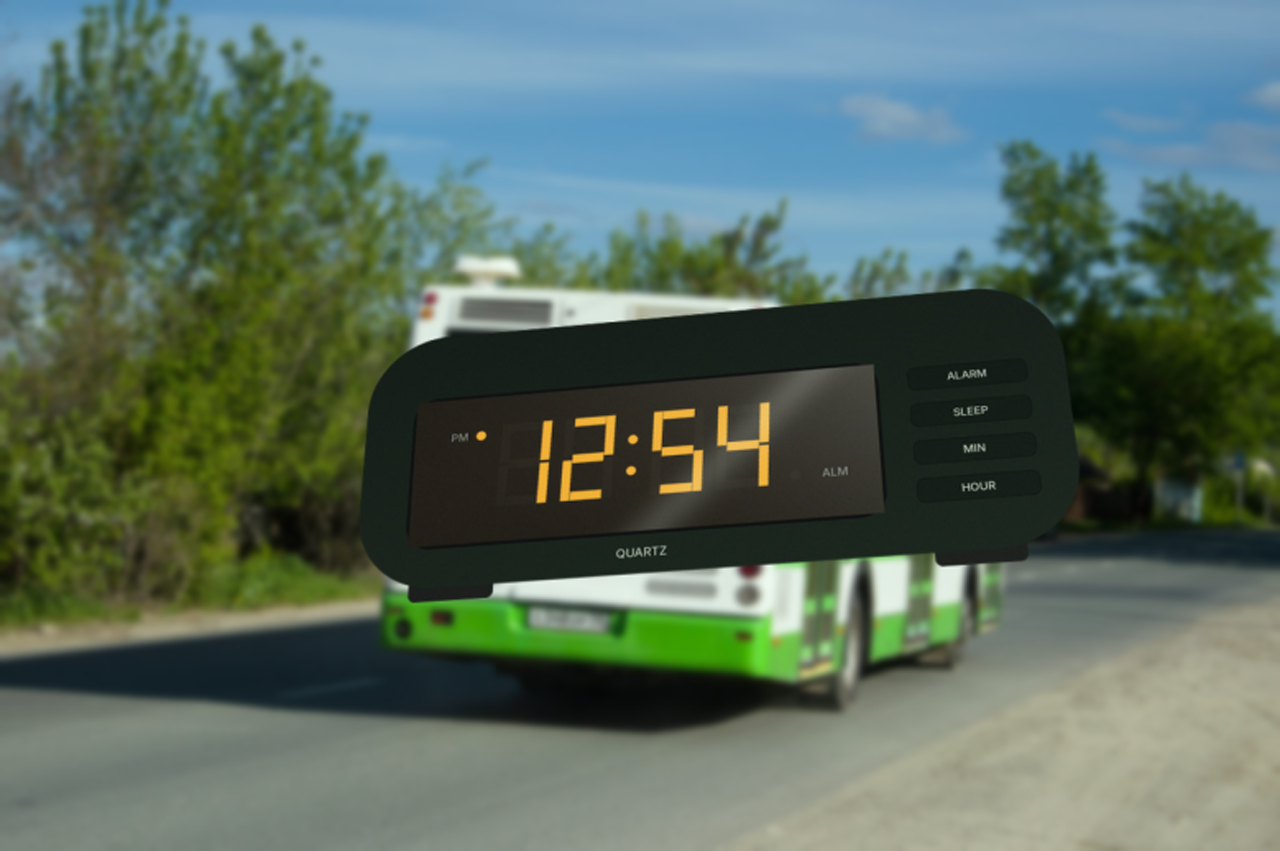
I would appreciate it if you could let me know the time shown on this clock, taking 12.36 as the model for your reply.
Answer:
12.54
